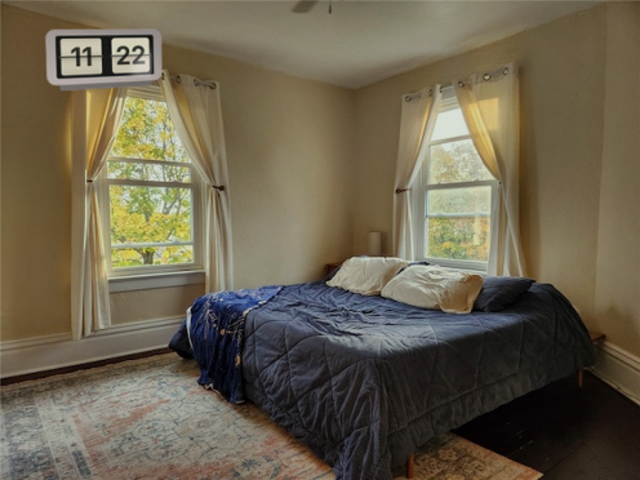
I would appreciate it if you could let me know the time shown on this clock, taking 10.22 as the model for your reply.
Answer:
11.22
